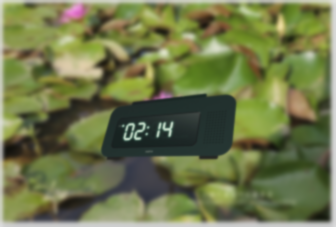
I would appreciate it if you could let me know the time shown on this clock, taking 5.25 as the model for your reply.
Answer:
2.14
